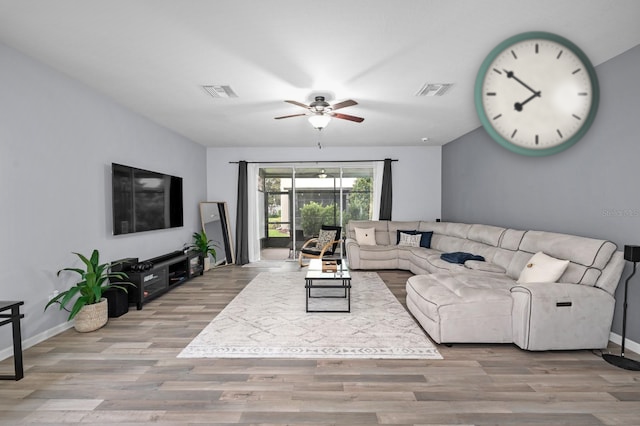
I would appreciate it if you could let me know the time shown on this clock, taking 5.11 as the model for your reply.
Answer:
7.51
